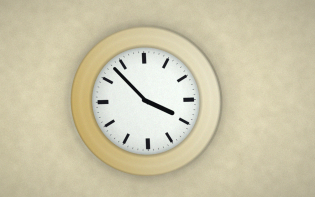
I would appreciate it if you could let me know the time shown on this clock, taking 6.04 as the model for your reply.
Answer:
3.53
